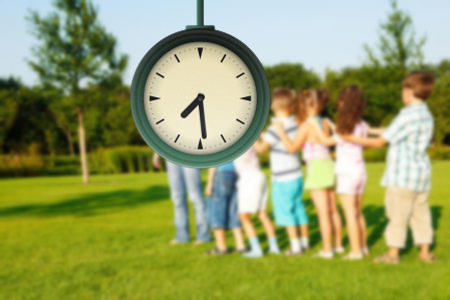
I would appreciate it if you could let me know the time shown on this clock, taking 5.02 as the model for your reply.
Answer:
7.29
